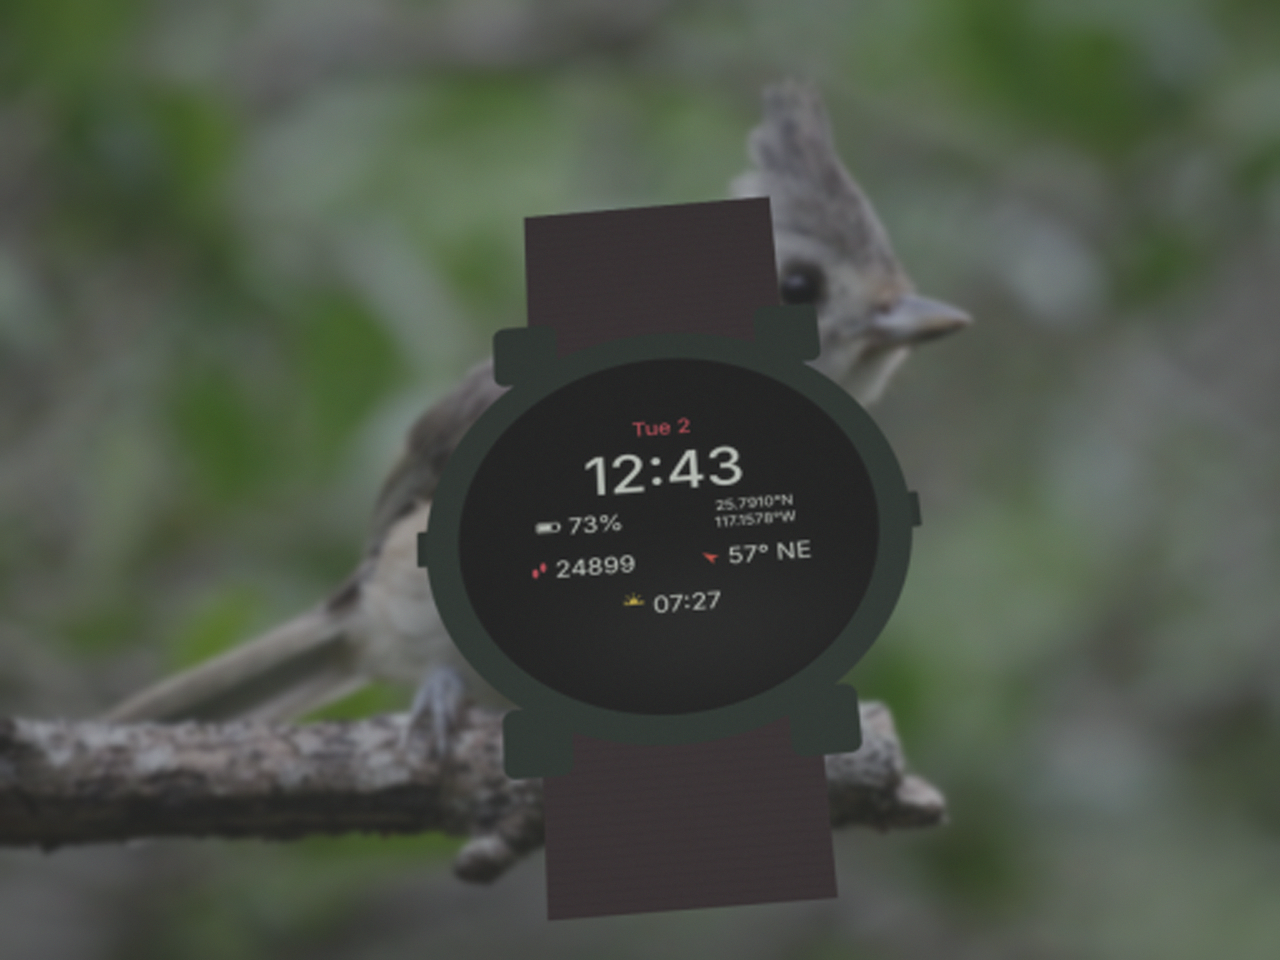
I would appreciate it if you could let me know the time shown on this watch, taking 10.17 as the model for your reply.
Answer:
12.43
